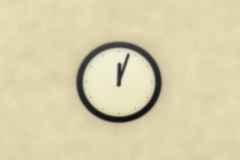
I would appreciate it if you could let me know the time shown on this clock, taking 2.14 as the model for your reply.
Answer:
12.03
